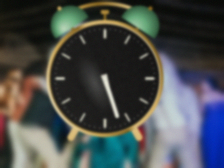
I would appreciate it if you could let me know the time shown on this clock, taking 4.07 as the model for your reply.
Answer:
5.27
